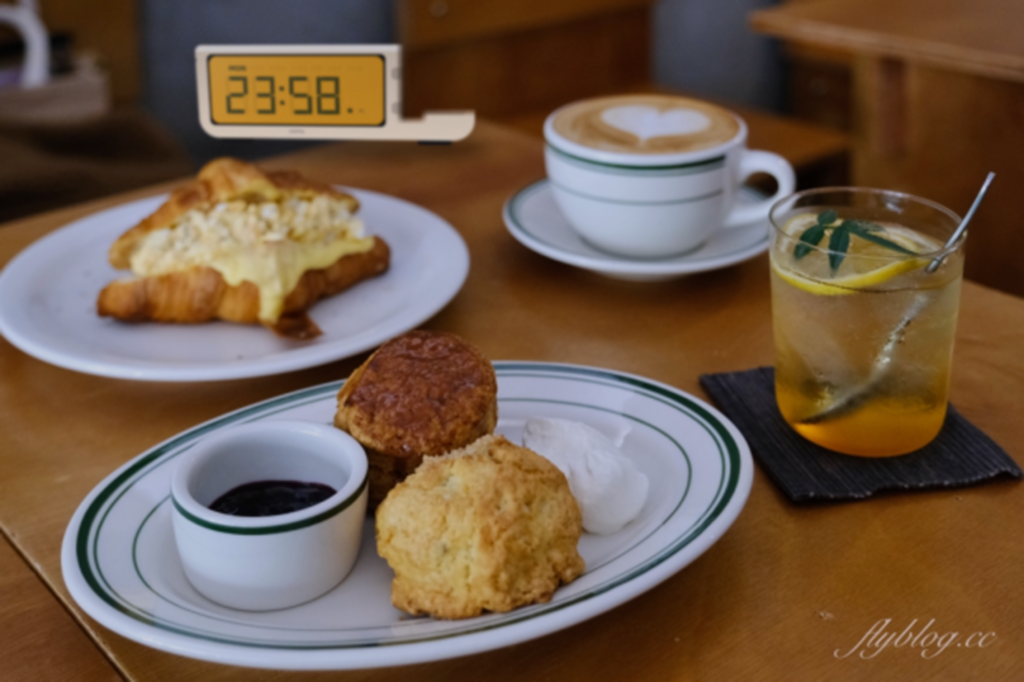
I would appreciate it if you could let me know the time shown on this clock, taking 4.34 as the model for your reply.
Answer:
23.58
